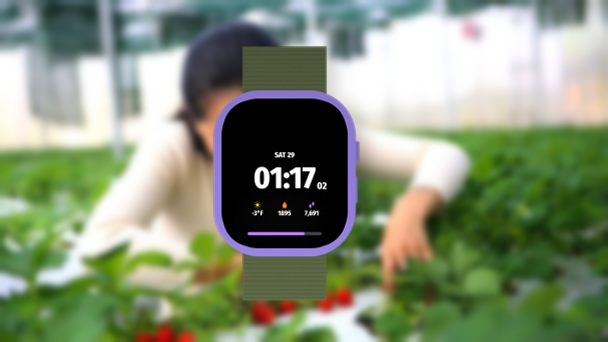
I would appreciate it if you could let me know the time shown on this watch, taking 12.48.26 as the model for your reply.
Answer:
1.17.02
